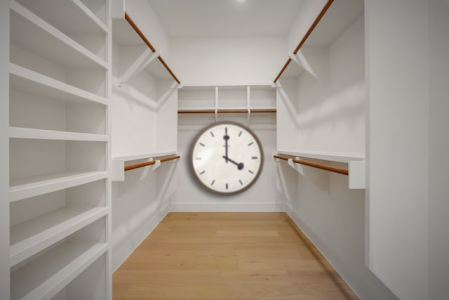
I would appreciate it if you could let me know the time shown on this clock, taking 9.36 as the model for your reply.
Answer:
4.00
